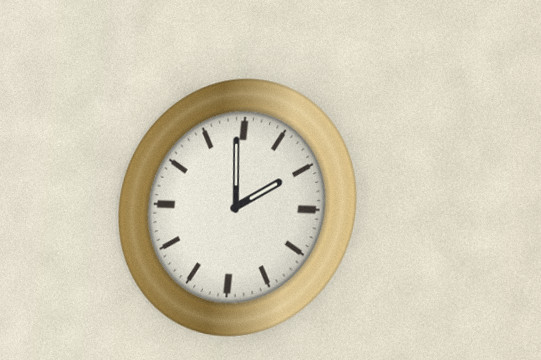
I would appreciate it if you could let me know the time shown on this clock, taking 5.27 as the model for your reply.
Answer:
1.59
